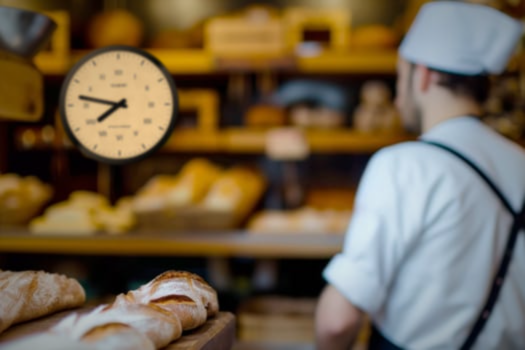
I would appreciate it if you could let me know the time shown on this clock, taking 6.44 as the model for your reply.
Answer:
7.47
